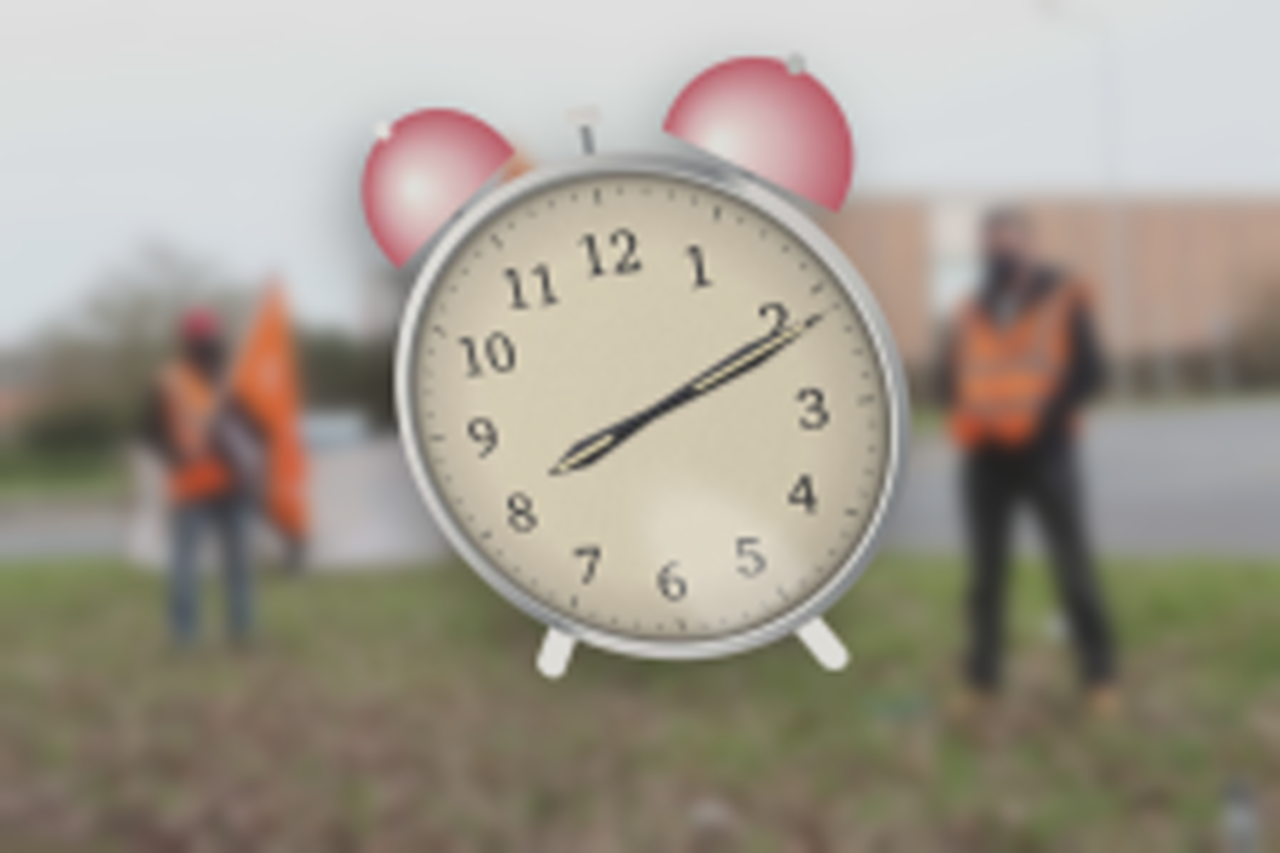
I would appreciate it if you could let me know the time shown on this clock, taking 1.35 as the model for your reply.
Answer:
8.11
